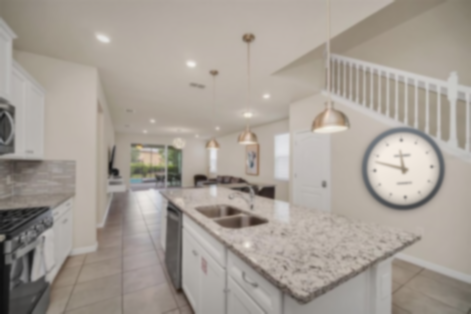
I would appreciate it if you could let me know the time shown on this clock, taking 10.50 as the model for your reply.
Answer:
11.48
